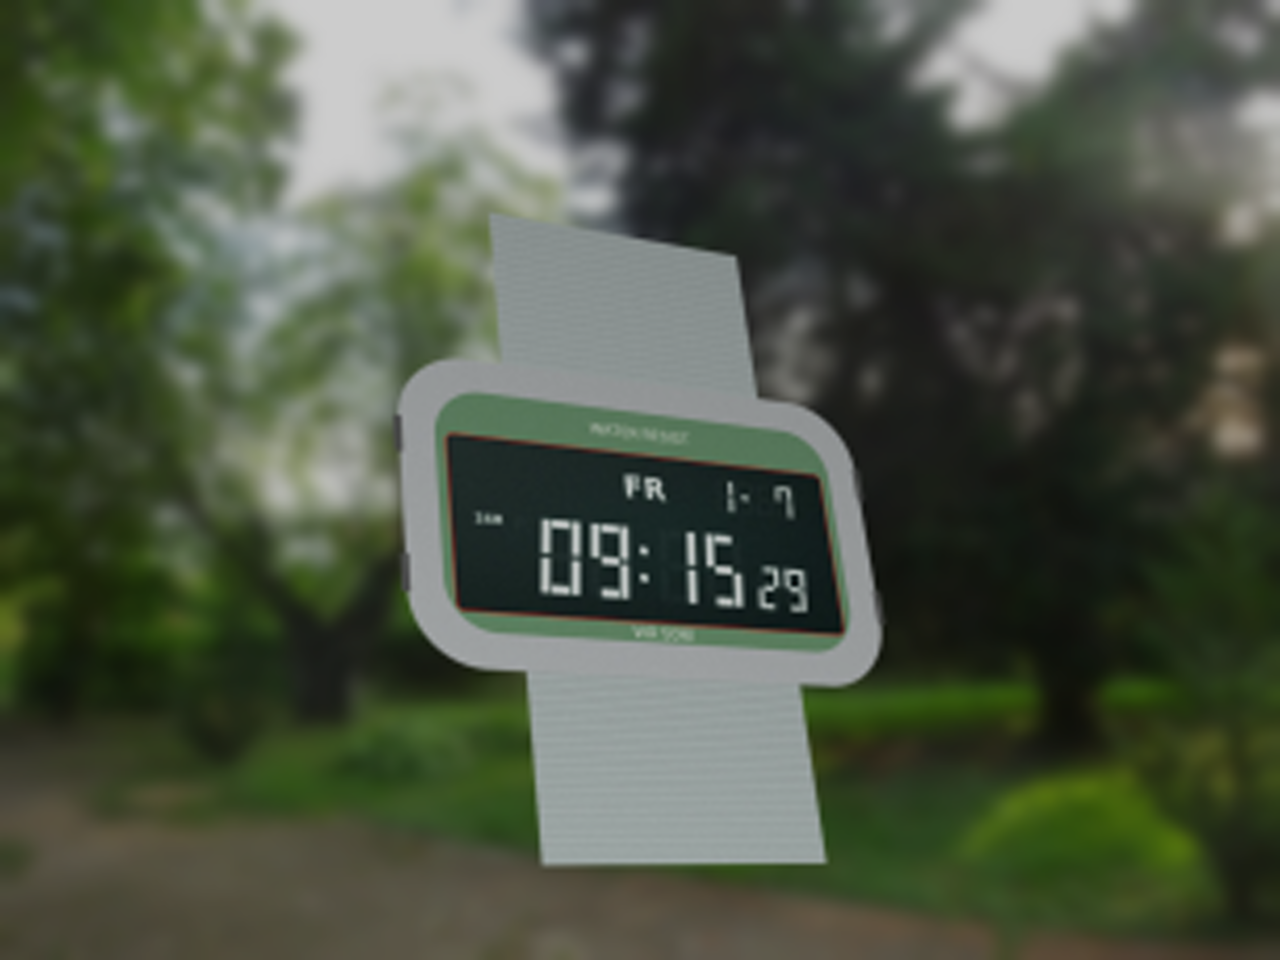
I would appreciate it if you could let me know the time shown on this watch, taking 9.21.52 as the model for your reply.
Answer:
9.15.29
